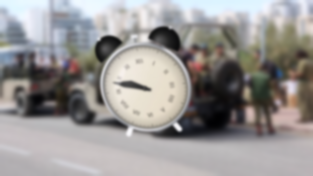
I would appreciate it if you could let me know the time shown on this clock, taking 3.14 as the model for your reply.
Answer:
9.48
